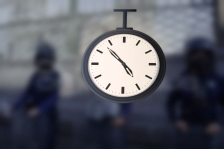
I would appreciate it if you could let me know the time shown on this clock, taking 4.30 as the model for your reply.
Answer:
4.53
